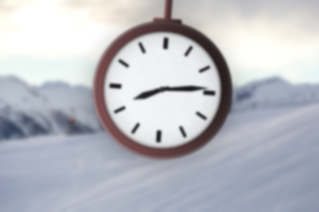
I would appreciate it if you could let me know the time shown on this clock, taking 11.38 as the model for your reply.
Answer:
8.14
